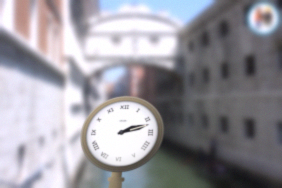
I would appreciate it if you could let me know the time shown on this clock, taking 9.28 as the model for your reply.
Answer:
2.12
